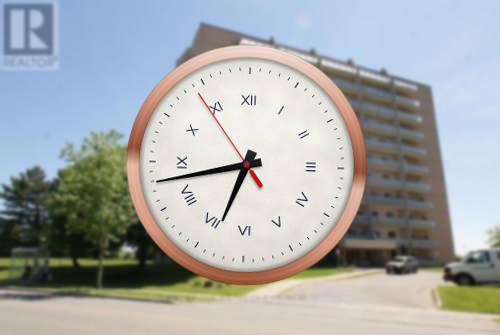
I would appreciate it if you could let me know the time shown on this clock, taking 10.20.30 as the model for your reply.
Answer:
6.42.54
